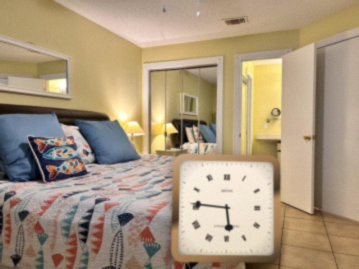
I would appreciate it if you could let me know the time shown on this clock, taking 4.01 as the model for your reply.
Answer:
5.46
